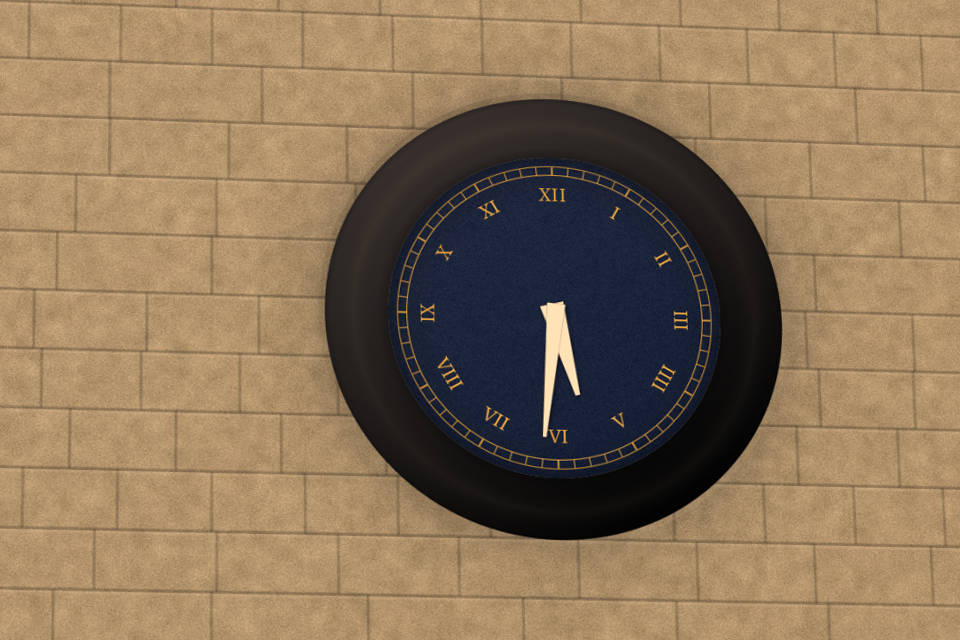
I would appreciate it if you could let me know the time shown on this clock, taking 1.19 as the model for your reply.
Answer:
5.31
